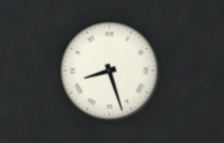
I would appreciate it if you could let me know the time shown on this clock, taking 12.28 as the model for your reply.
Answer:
8.27
